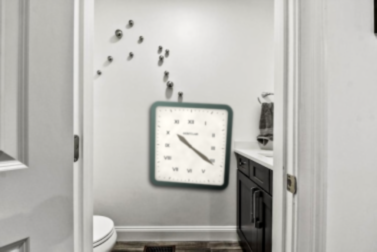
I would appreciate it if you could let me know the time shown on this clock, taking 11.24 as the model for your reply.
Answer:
10.21
